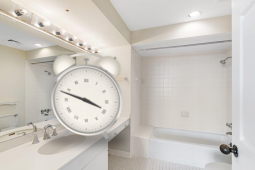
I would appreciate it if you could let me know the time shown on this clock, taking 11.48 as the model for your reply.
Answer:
3.48
